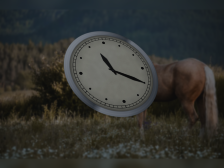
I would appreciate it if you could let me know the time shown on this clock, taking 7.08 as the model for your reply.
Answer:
11.20
